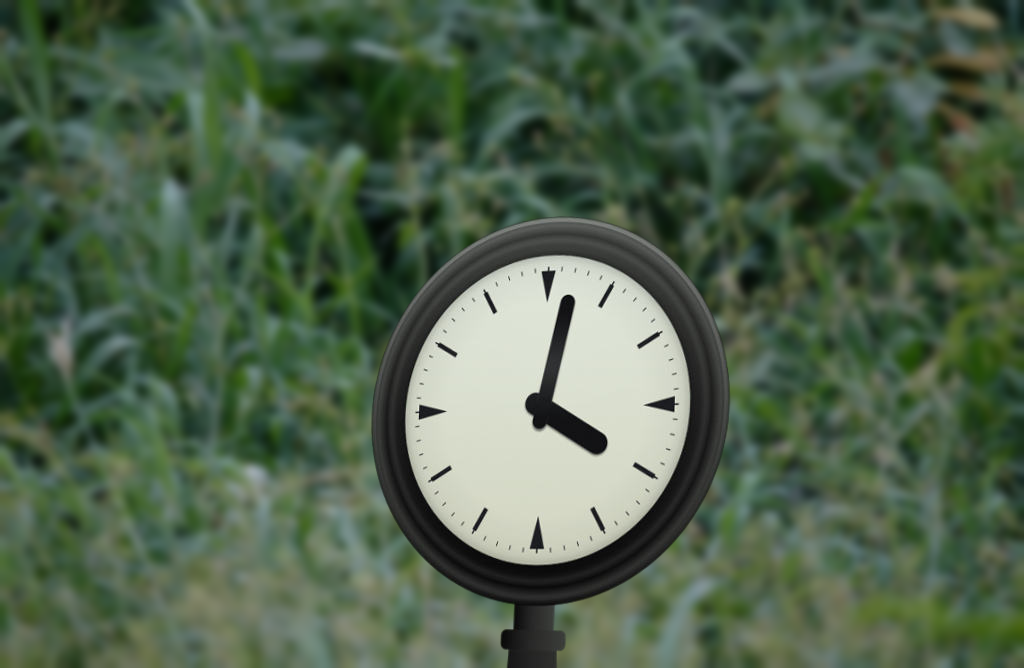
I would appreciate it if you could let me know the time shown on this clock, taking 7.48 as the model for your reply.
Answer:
4.02
